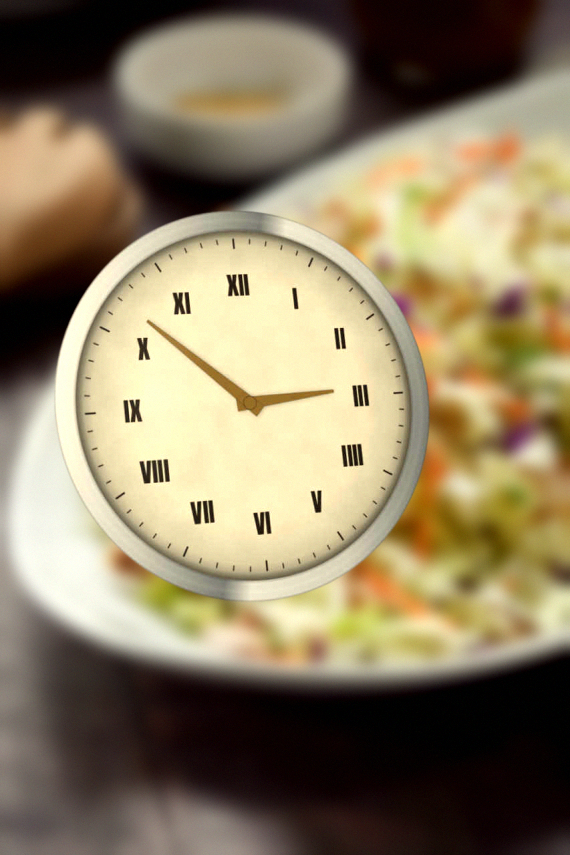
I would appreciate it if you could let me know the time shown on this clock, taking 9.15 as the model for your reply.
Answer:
2.52
